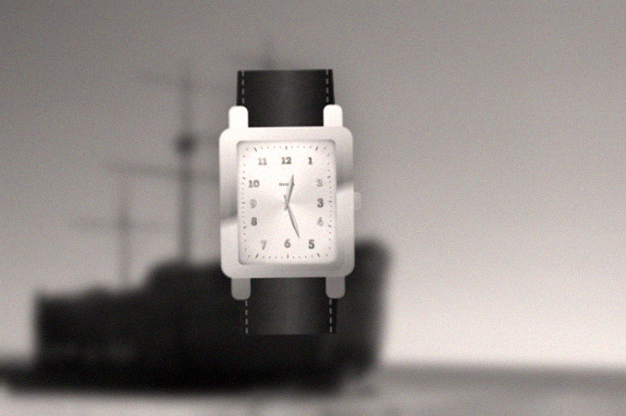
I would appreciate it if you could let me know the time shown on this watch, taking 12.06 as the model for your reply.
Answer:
12.27
